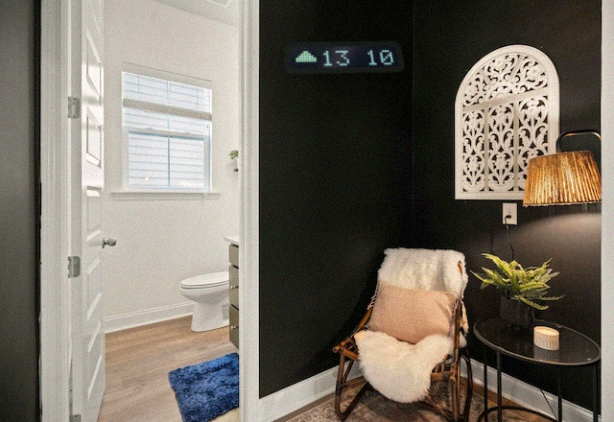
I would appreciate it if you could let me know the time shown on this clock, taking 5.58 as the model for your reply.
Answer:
13.10
